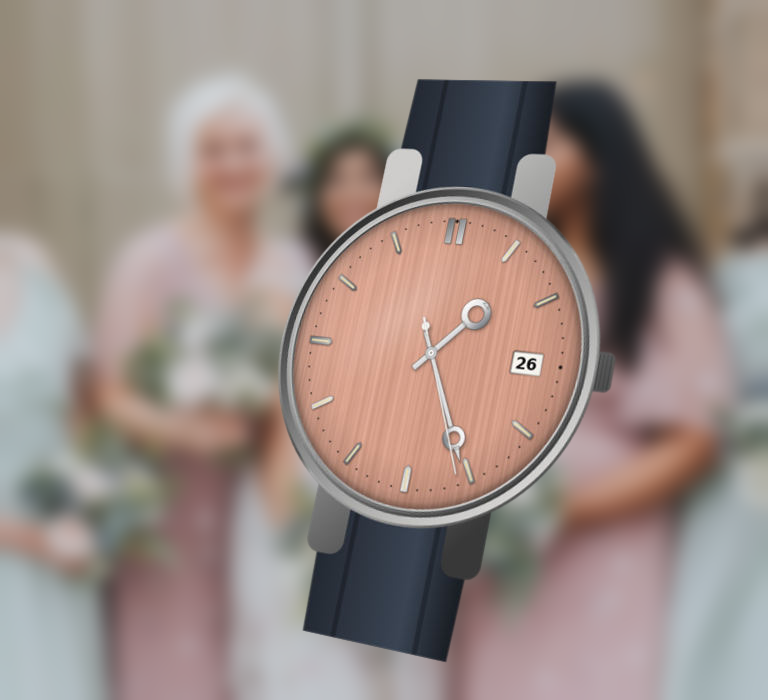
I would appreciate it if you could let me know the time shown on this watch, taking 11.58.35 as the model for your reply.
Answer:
1.25.26
